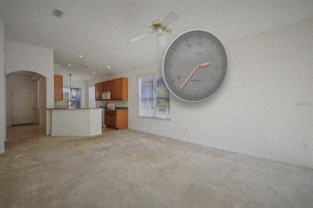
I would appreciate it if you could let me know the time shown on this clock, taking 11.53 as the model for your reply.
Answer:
2.36
